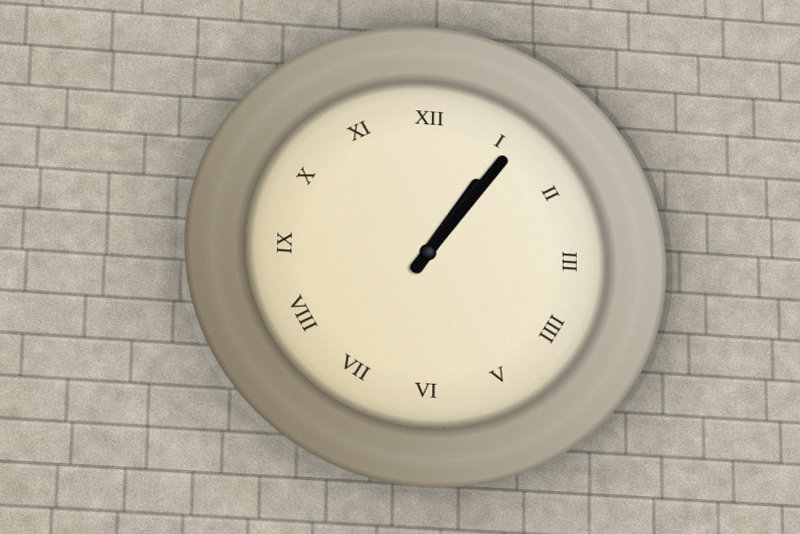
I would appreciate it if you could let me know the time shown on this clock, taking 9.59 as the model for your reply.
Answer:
1.06
